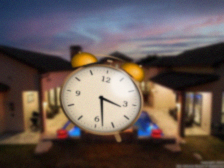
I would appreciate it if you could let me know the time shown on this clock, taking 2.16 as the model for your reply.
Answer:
3.28
